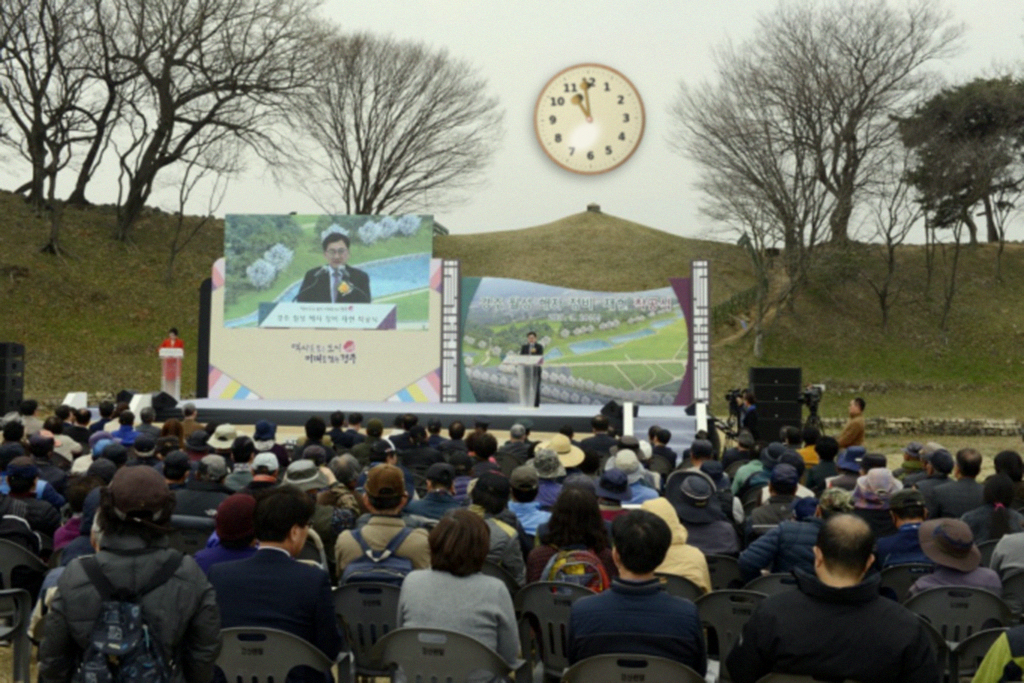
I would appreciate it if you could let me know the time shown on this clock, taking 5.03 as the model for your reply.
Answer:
10.59
